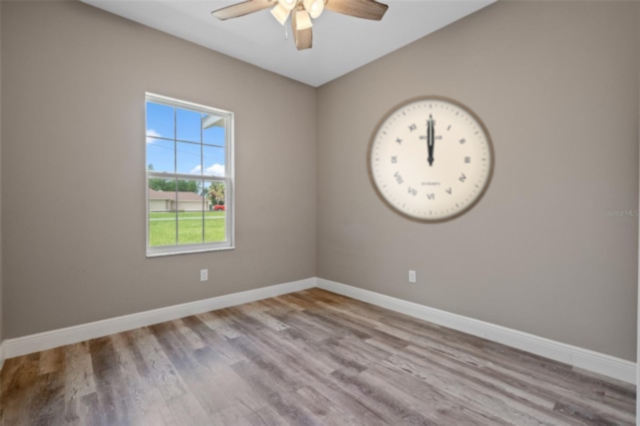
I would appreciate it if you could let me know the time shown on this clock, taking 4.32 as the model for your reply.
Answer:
12.00
